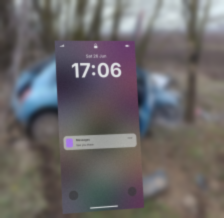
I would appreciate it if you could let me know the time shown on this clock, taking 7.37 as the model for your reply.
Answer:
17.06
